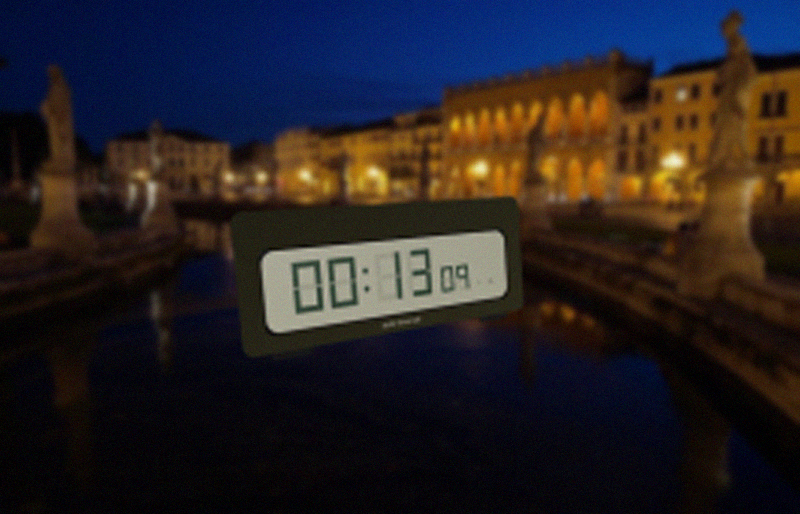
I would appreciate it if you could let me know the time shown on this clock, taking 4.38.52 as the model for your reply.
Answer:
0.13.09
